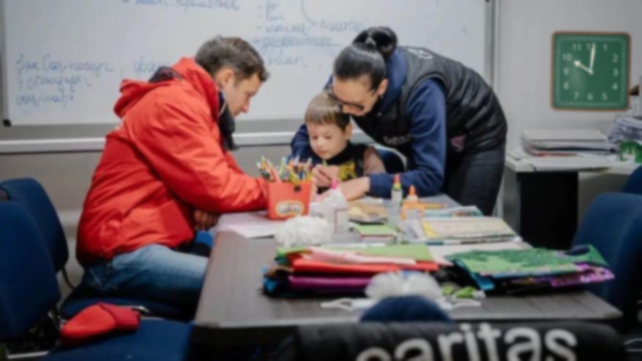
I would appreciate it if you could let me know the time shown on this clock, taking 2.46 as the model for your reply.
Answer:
10.01
